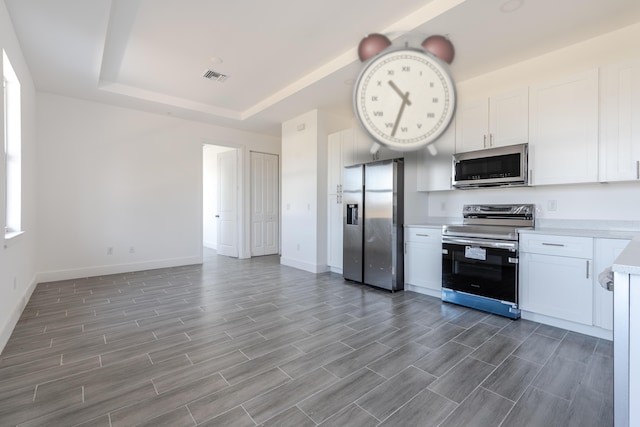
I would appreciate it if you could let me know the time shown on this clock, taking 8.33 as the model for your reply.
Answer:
10.33
